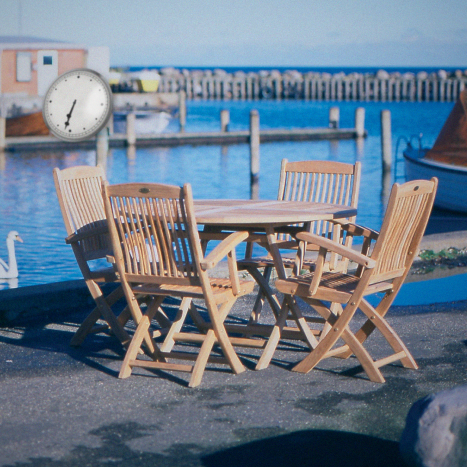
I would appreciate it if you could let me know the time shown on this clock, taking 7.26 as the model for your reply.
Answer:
6.32
